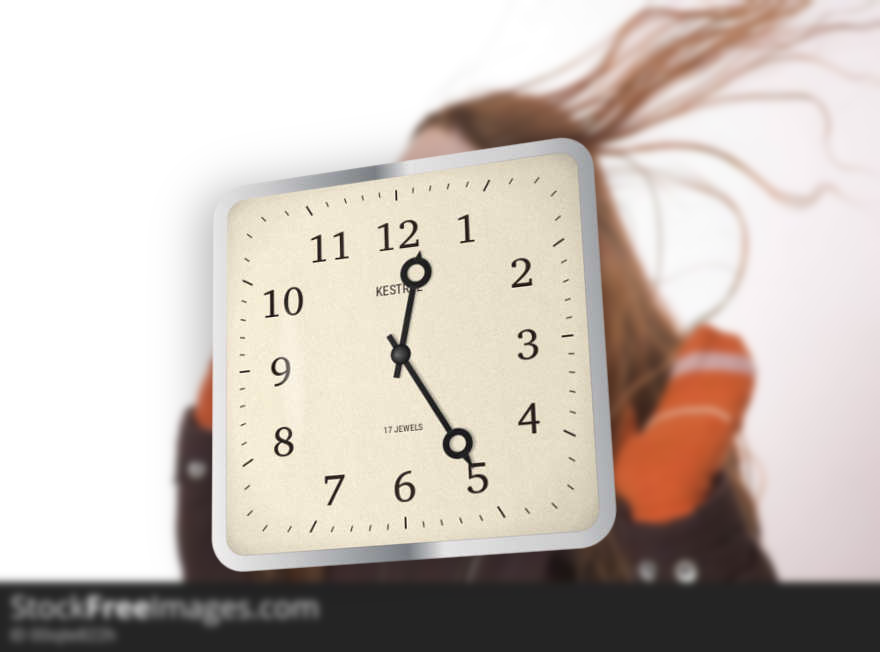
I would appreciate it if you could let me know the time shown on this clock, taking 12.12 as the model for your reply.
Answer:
12.25
